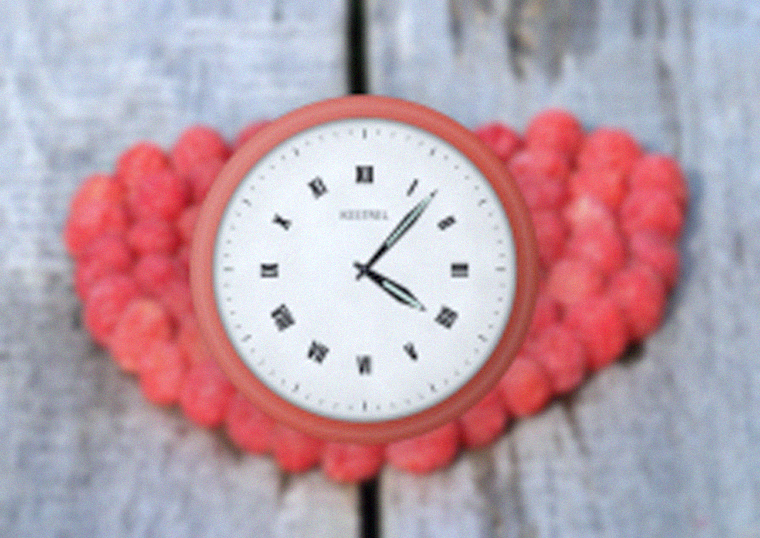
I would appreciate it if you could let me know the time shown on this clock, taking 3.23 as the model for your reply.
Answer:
4.07
